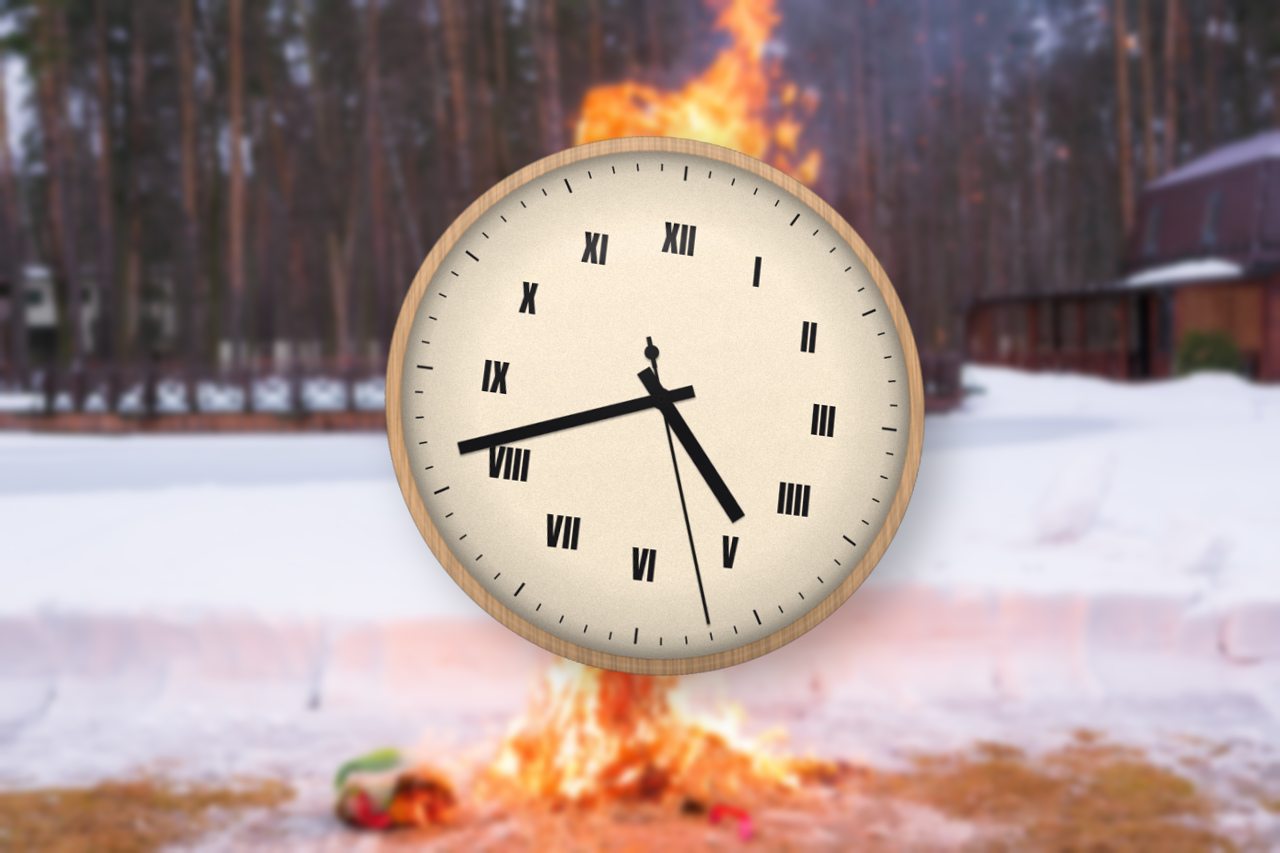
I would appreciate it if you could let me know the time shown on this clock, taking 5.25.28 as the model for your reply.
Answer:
4.41.27
